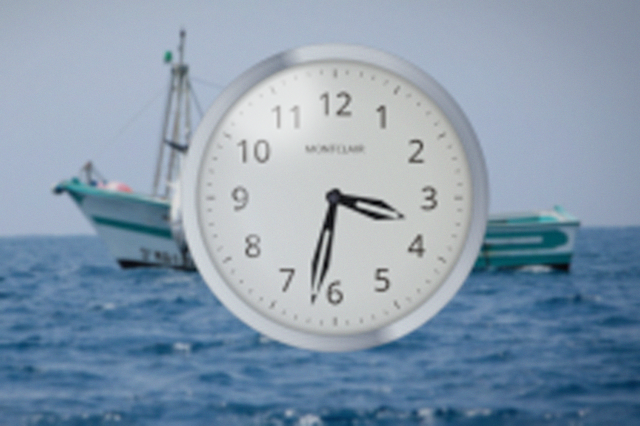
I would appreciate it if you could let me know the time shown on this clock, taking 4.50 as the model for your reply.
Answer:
3.32
